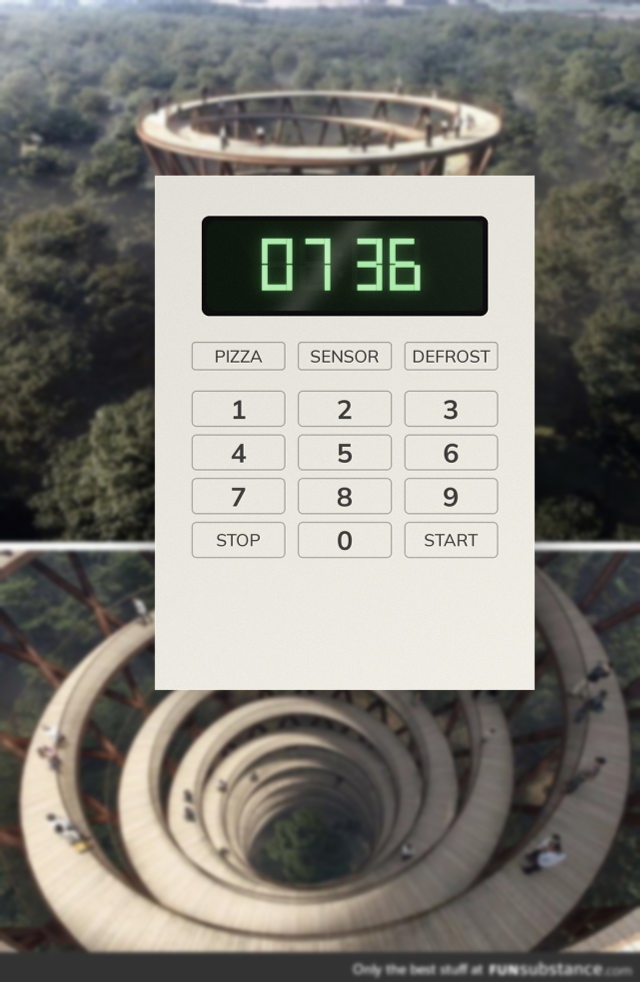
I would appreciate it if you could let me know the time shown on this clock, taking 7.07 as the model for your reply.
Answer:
7.36
